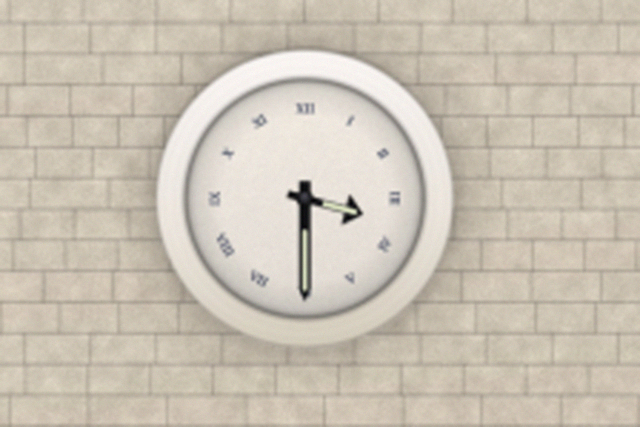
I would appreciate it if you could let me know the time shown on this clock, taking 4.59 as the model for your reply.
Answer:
3.30
